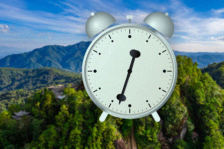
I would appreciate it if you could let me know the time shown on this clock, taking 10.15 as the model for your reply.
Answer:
12.33
